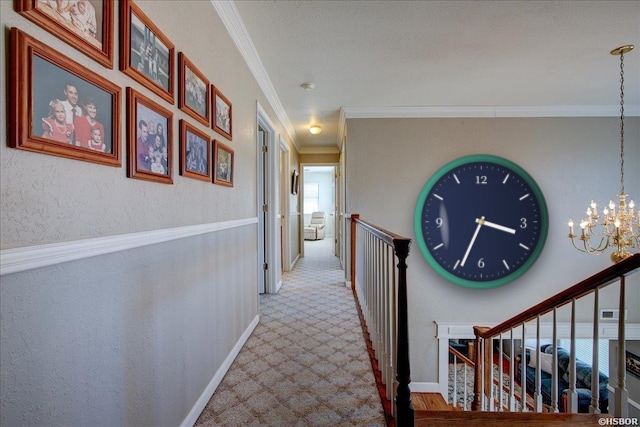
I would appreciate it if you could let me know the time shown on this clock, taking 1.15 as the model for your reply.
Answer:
3.34
